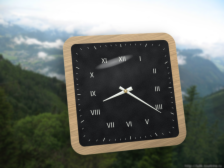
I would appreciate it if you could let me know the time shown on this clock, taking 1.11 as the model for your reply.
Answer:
8.21
